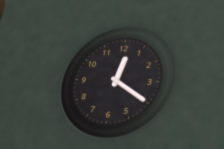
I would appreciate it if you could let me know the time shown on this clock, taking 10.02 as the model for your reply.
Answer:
12.20
